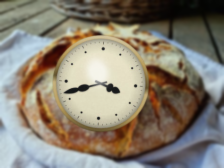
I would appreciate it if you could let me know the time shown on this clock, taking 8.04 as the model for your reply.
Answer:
3.42
